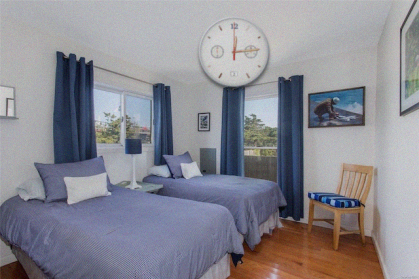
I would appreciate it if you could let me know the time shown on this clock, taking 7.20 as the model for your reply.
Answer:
12.14
